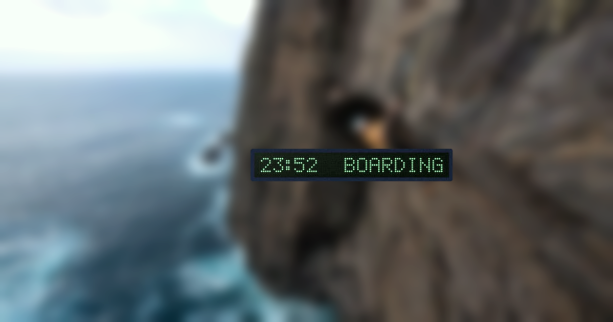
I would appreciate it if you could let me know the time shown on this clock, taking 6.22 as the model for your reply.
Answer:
23.52
